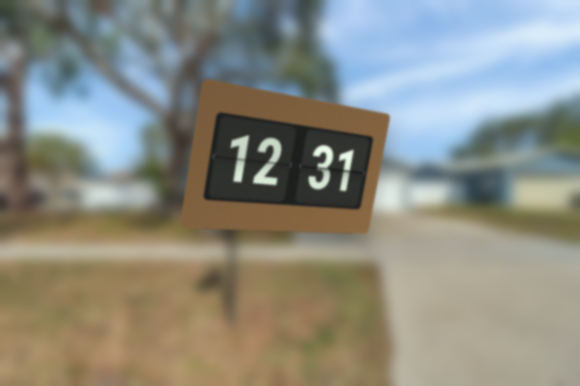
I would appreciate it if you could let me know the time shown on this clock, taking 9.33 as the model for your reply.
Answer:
12.31
